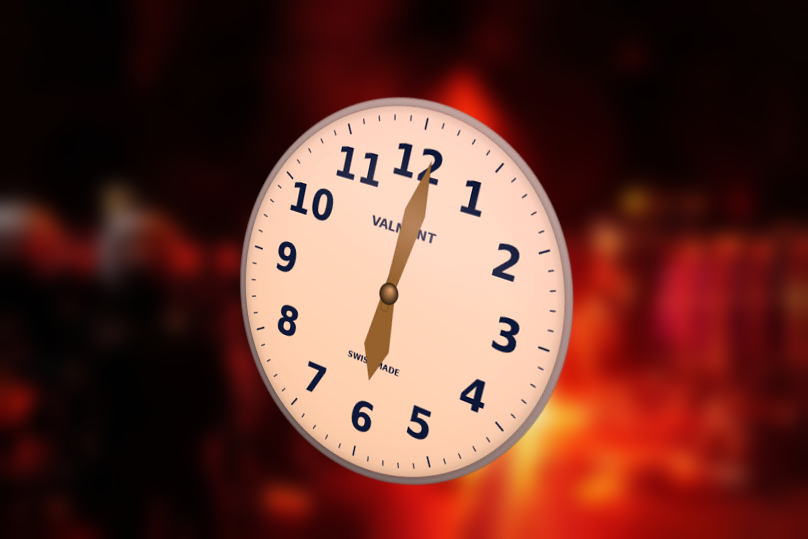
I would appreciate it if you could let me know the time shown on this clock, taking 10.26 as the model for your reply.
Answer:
6.01
